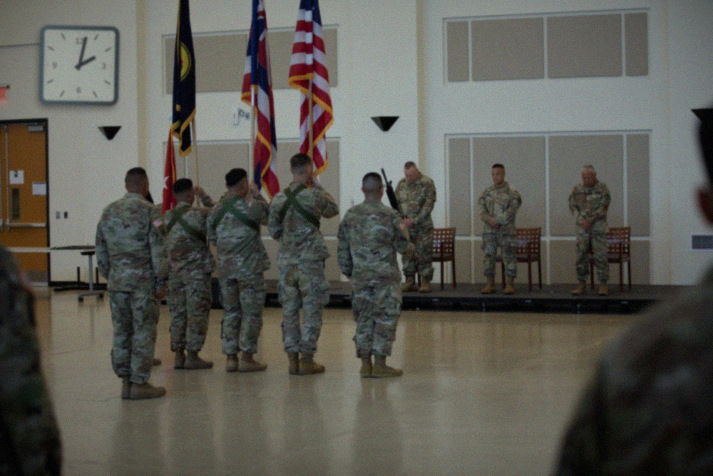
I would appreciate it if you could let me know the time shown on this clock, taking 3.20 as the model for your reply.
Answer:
2.02
